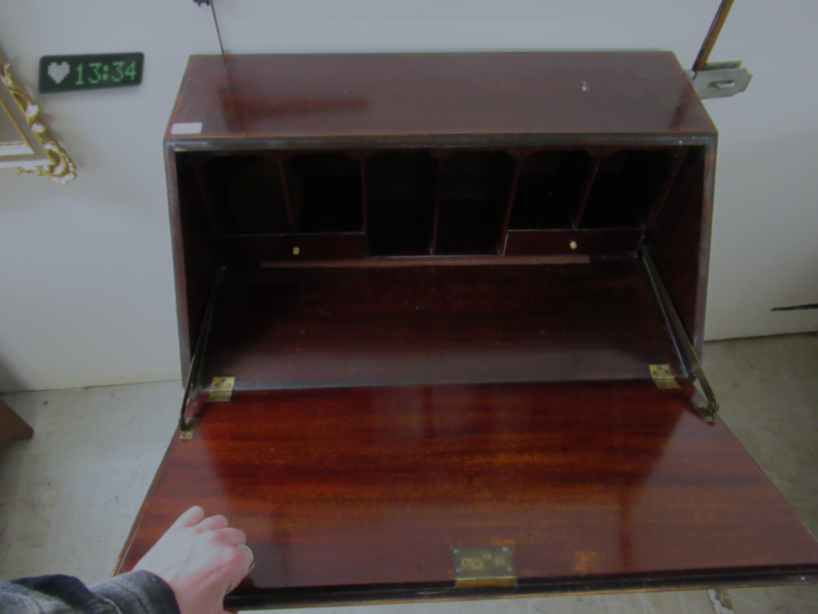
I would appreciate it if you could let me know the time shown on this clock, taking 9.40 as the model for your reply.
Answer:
13.34
